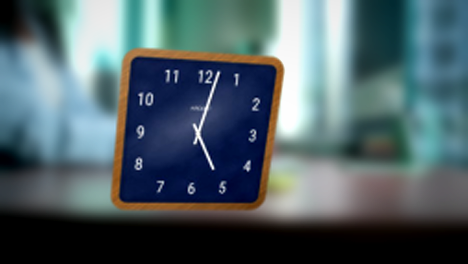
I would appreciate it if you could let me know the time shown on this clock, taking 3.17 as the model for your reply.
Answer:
5.02
